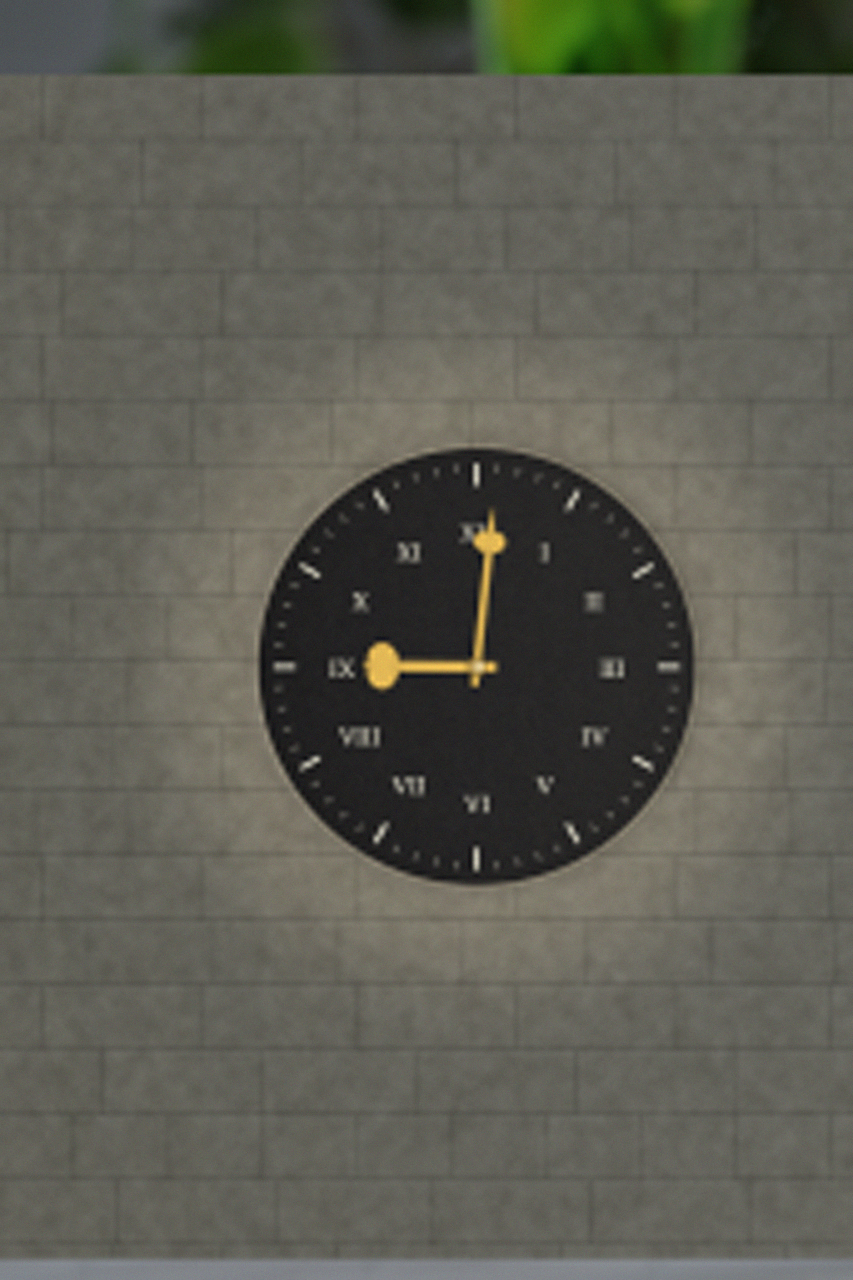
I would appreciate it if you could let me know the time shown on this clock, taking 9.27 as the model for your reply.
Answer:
9.01
